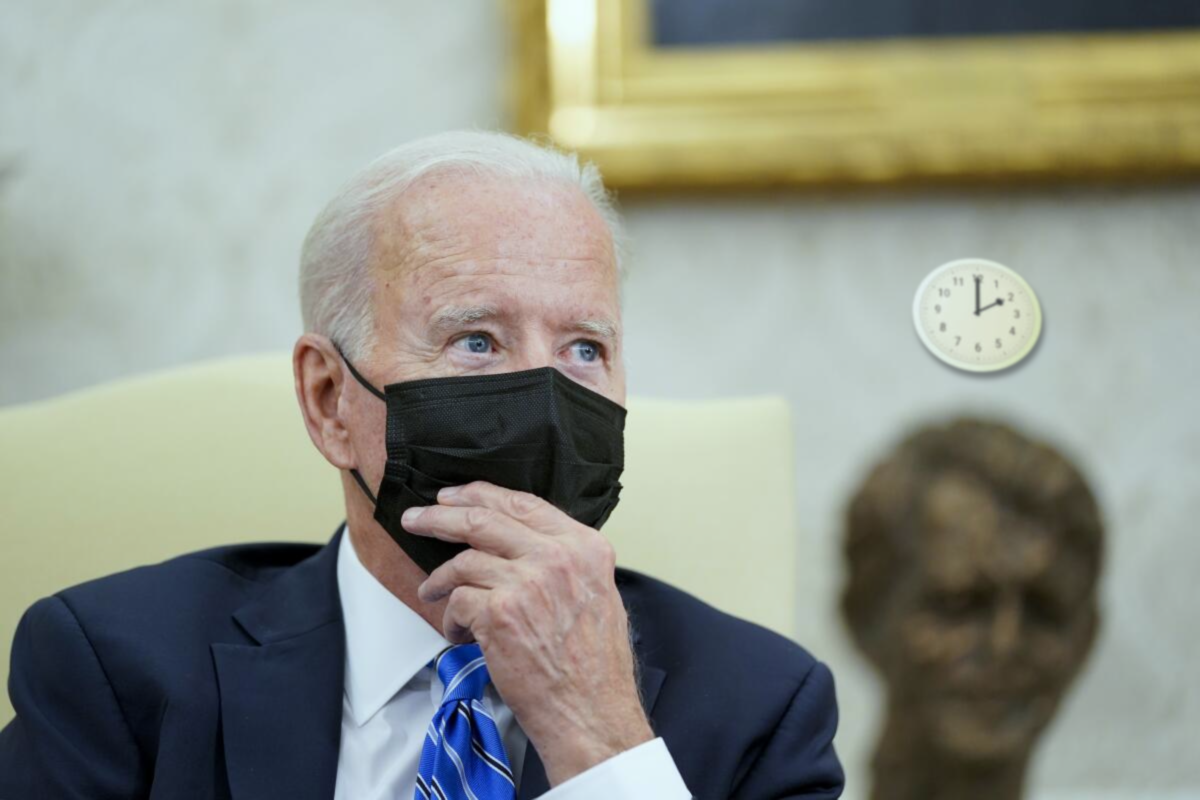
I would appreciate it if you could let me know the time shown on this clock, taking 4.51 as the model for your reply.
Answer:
2.00
